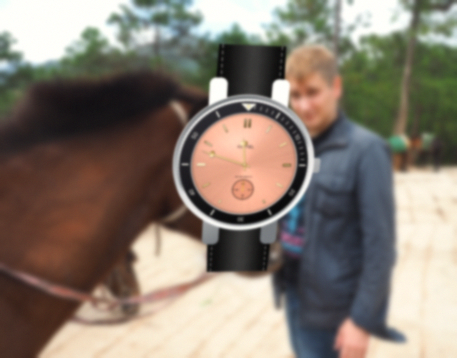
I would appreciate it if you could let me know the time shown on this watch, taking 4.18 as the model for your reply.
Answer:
11.48
